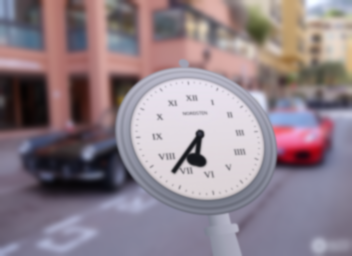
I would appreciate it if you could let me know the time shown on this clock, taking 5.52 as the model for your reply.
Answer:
6.37
